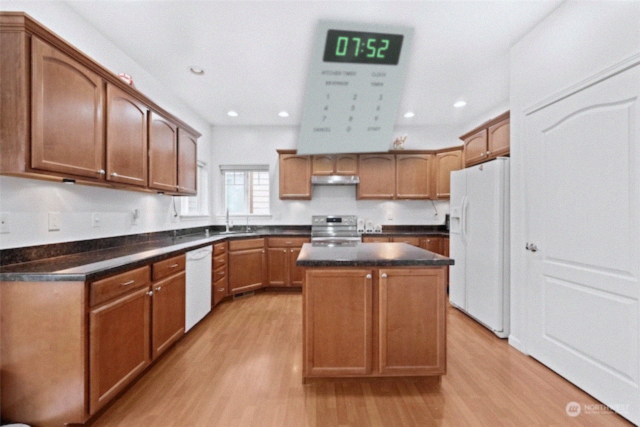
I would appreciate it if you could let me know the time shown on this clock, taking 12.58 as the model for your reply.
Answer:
7.52
